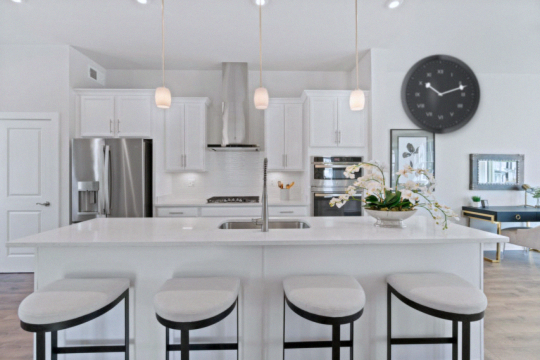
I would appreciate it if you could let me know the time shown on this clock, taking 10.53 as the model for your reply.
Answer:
10.12
